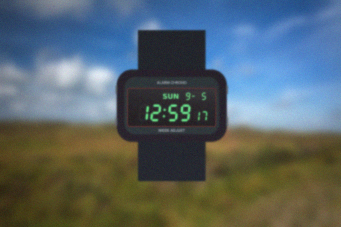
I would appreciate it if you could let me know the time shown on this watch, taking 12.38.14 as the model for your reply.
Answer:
12.59.17
